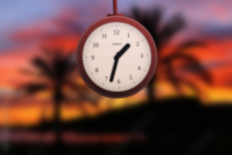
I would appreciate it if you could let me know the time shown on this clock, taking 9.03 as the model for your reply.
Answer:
1.33
